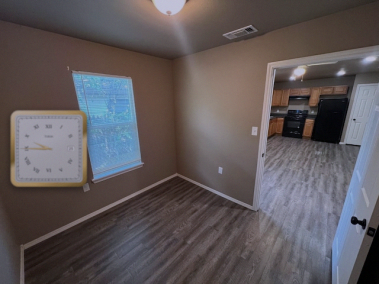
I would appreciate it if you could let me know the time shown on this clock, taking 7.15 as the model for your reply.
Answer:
9.45
